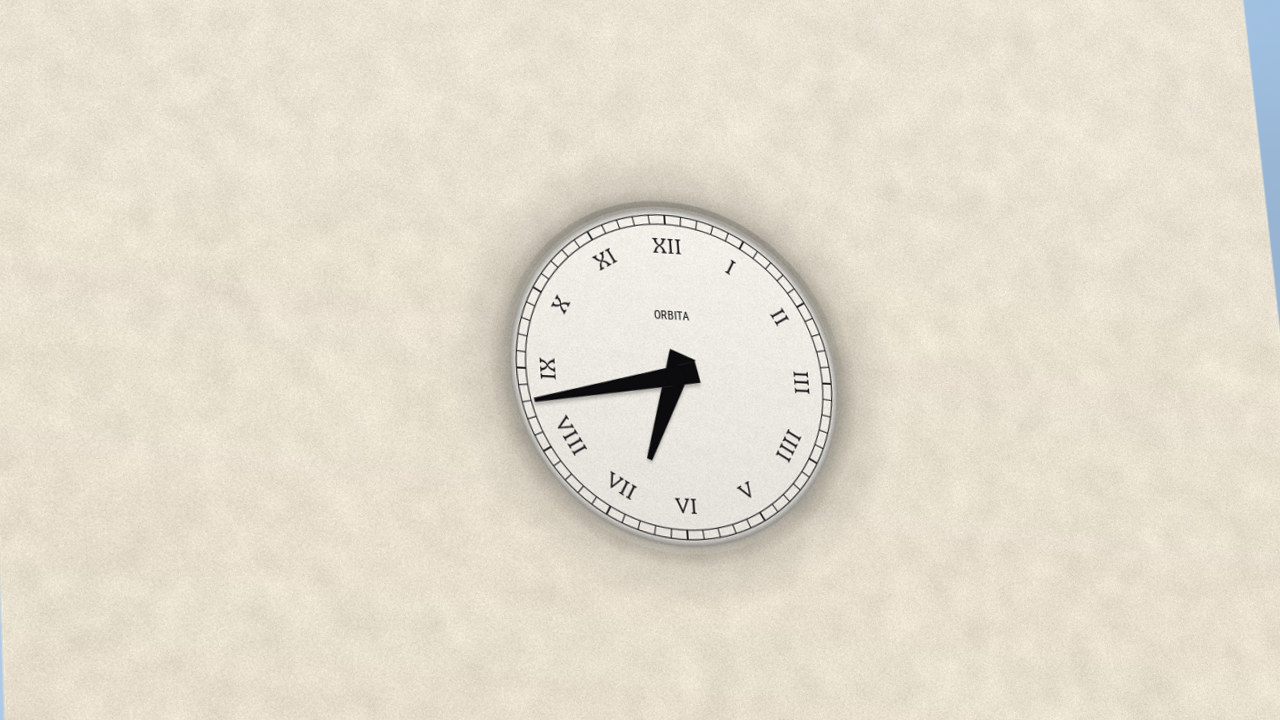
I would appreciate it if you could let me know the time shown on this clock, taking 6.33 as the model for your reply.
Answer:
6.43
